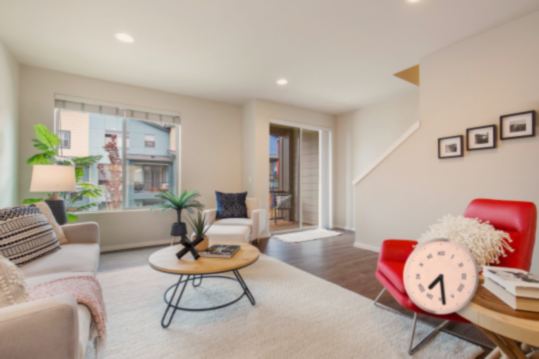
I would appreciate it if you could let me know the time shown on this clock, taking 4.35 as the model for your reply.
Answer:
7.29
